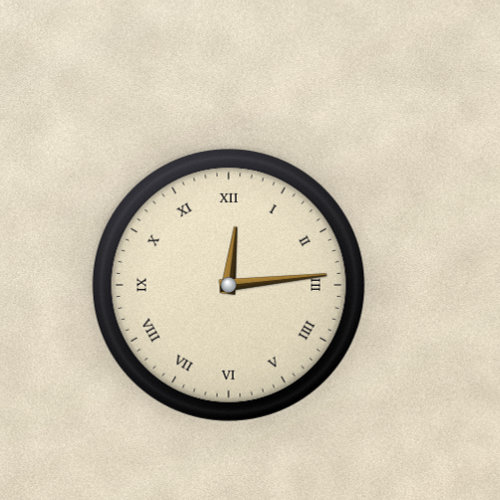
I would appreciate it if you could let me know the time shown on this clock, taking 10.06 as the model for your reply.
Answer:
12.14
